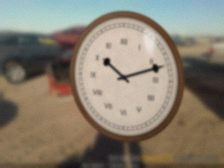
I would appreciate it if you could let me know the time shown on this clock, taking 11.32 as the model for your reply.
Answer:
10.12
